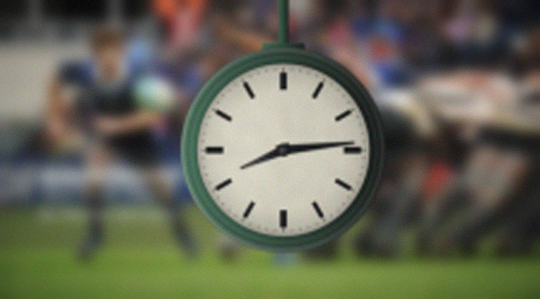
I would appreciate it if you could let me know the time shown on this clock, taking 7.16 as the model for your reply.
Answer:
8.14
